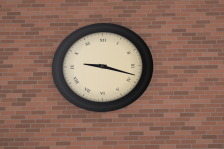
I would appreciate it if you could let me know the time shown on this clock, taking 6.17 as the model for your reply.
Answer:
9.18
